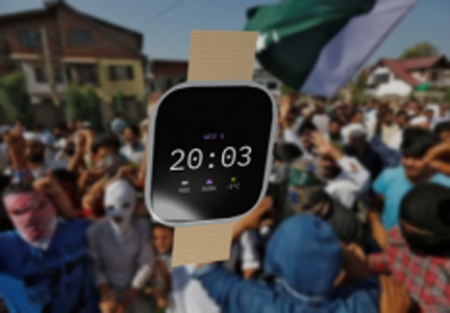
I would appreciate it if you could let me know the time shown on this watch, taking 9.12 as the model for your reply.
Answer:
20.03
